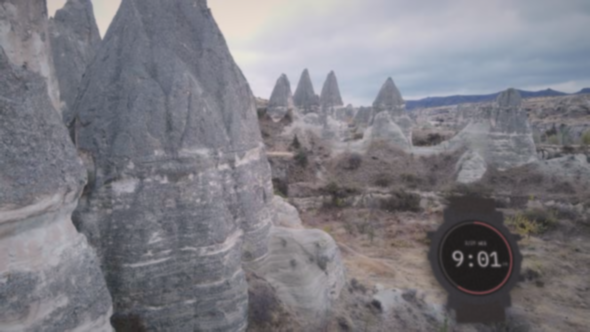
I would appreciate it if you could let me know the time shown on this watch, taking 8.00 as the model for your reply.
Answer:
9.01
